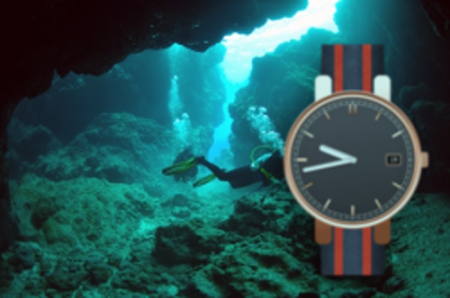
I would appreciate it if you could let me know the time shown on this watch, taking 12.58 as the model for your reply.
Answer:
9.43
